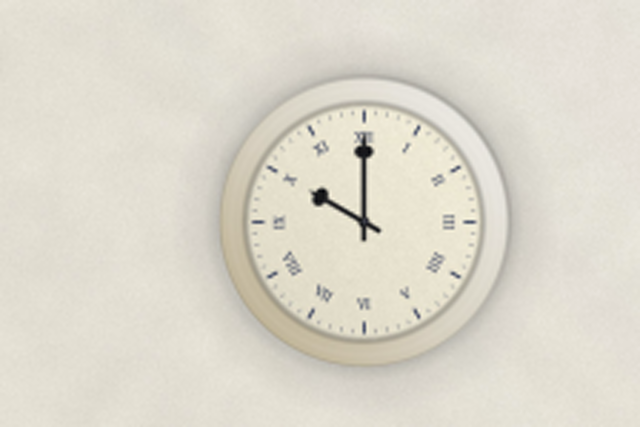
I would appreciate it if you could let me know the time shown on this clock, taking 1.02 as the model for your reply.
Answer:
10.00
